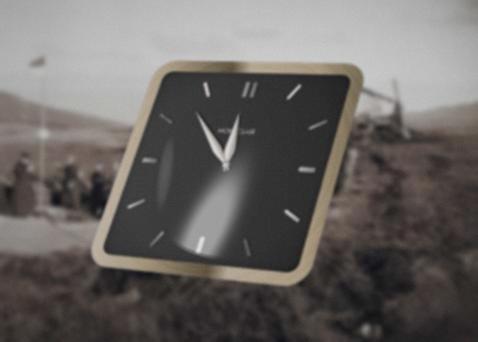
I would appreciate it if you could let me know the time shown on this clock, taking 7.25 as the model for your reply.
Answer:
11.53
